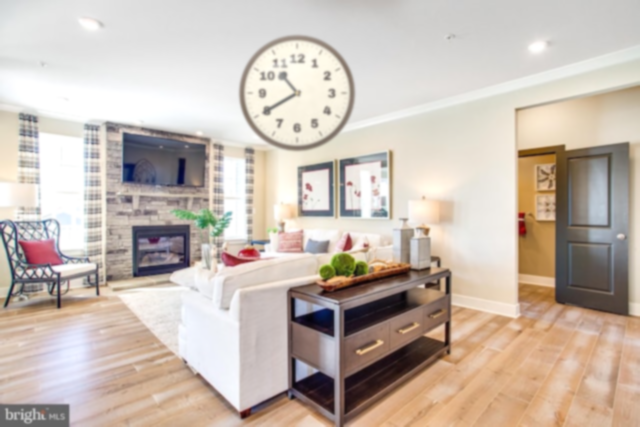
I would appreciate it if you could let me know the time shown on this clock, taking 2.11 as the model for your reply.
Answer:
10.40
